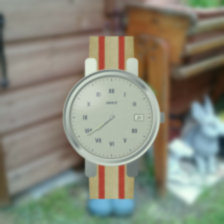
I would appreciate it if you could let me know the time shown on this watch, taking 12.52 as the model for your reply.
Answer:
7.39
